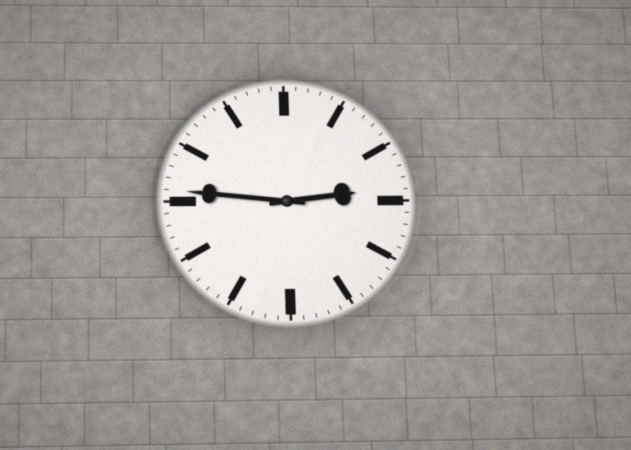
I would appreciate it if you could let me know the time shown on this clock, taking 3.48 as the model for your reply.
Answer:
2.46
